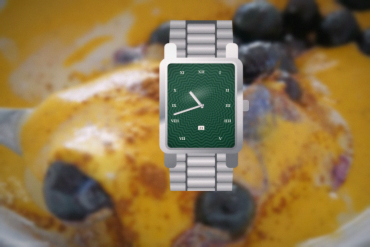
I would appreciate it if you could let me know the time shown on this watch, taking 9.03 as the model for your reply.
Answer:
10.42
